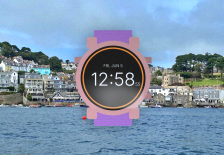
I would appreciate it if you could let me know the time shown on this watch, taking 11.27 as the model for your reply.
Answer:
12.58
